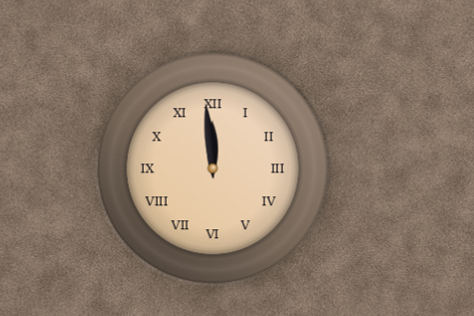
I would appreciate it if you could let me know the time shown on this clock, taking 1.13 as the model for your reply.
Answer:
11.59
